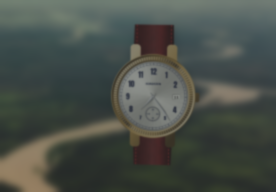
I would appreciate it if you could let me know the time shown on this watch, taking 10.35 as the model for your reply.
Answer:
7.24
